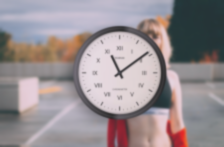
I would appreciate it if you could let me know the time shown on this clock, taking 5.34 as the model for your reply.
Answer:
11.09
